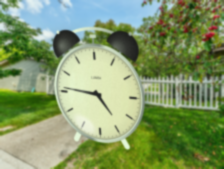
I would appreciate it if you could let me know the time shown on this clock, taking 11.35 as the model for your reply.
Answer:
4.46
